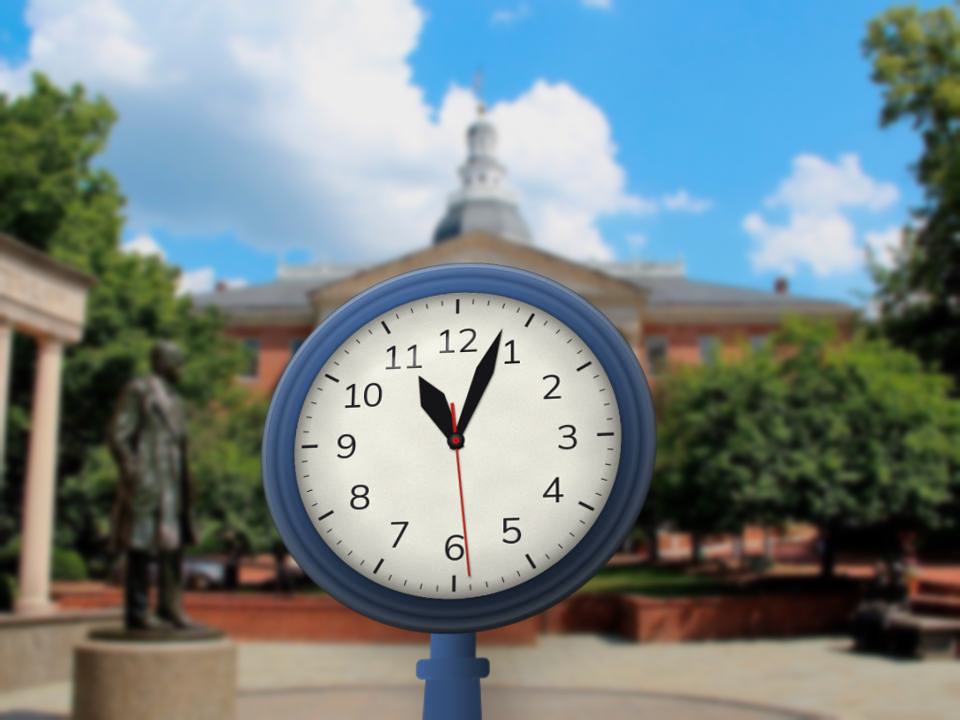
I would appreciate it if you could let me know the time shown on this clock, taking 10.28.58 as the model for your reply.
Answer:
11.03.29
